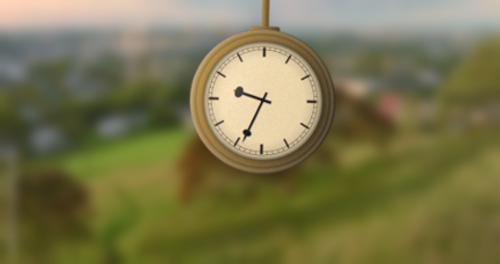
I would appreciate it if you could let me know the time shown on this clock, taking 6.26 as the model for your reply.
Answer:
9.34
